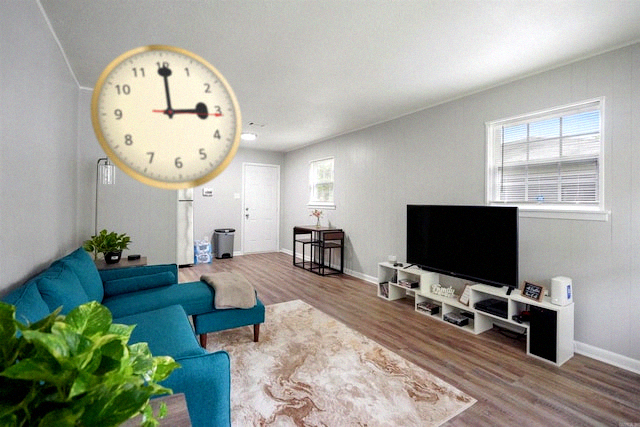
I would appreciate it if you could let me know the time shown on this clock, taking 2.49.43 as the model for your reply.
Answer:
3.00.16
